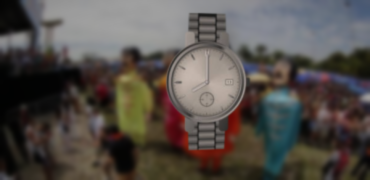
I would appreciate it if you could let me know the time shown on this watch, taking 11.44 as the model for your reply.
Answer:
8.00
